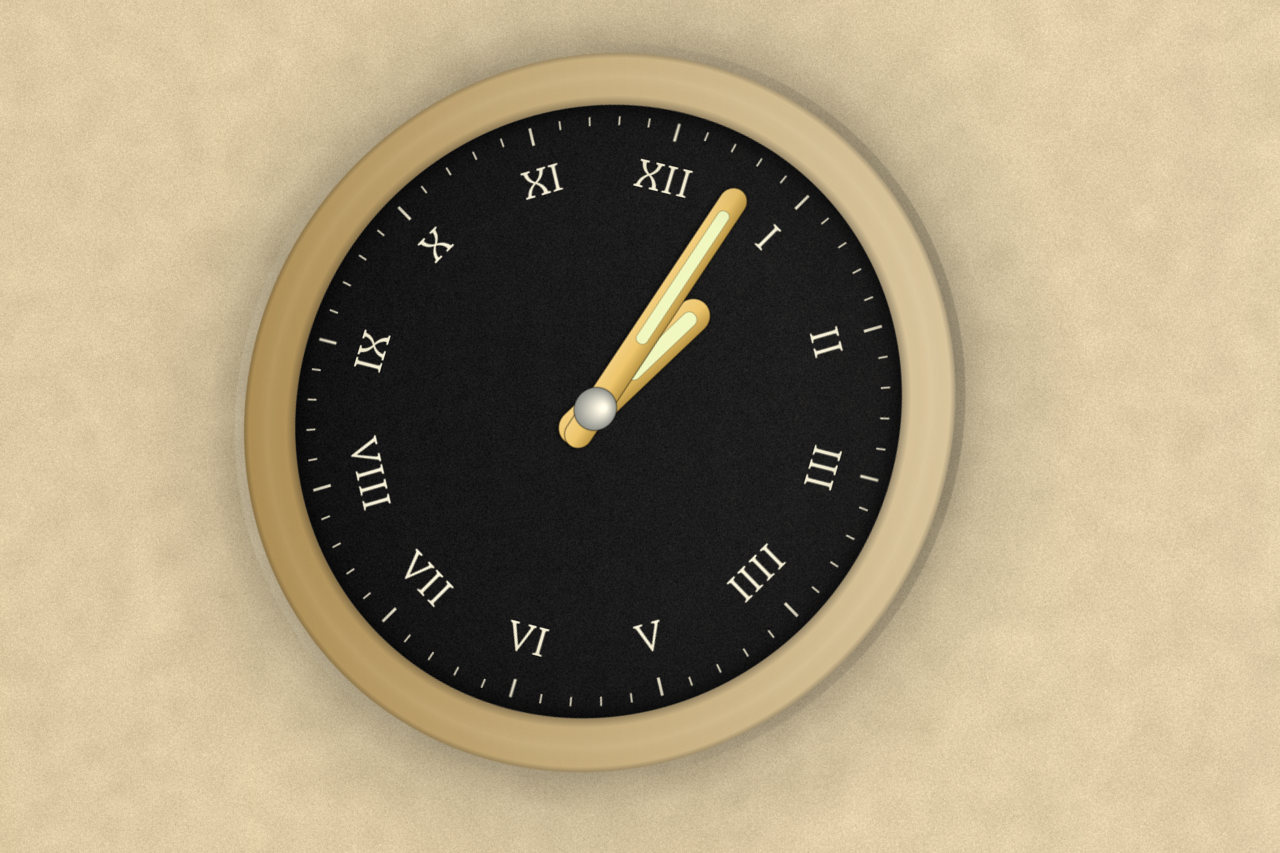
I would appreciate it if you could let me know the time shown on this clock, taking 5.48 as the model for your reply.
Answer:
1.03
